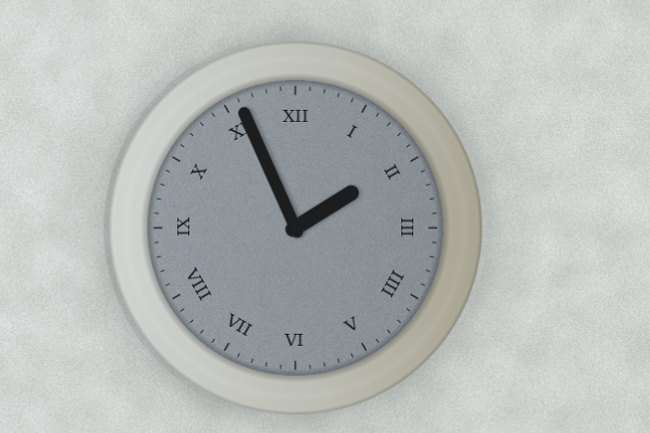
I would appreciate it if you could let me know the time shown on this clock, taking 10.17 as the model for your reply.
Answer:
1.56
